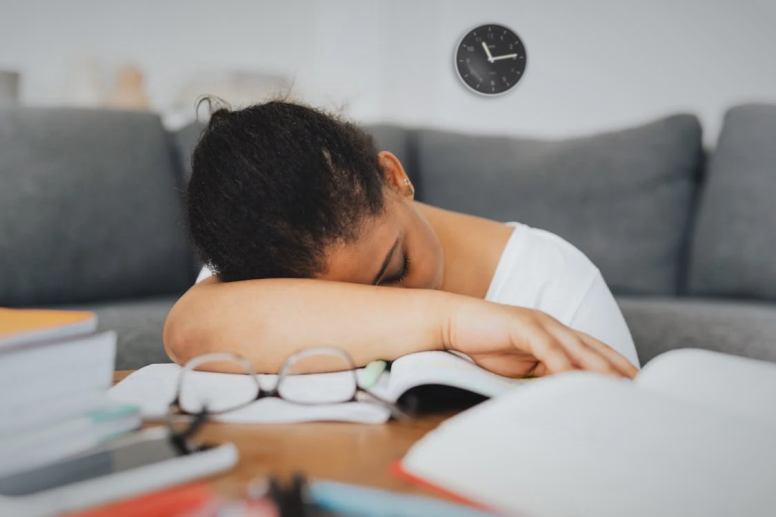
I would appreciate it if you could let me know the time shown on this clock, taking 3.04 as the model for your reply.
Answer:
11.14
